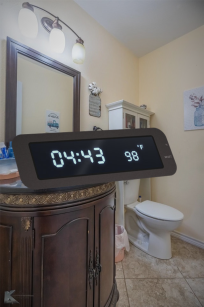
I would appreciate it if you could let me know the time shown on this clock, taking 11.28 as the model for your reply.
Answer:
4.43
